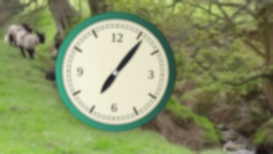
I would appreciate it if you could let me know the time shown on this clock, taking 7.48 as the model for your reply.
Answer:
7.06
